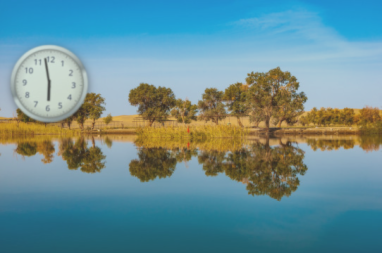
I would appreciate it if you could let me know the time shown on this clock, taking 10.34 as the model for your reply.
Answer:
5.58
